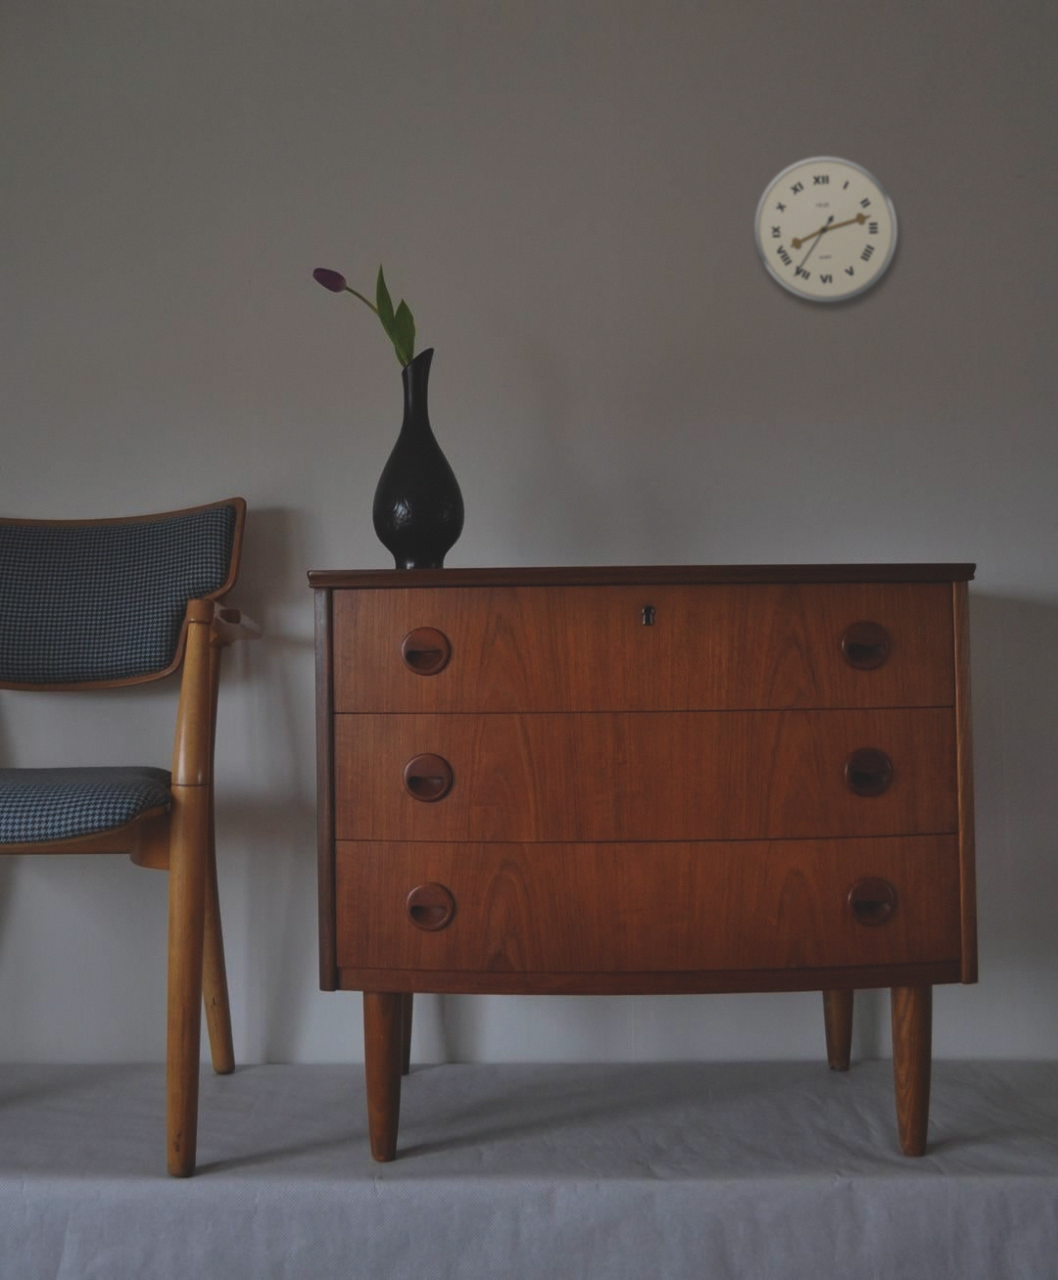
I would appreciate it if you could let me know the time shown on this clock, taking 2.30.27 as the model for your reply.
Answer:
8.12.36
